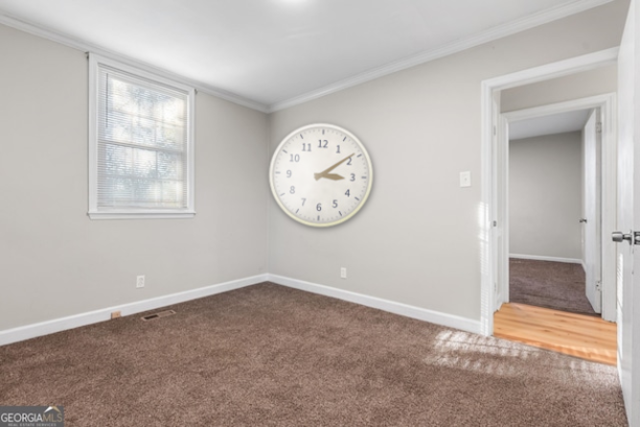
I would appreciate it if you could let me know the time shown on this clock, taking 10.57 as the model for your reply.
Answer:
3.09
